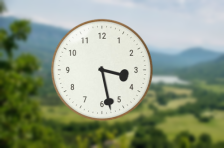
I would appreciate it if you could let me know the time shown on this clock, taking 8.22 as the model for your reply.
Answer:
3.28
